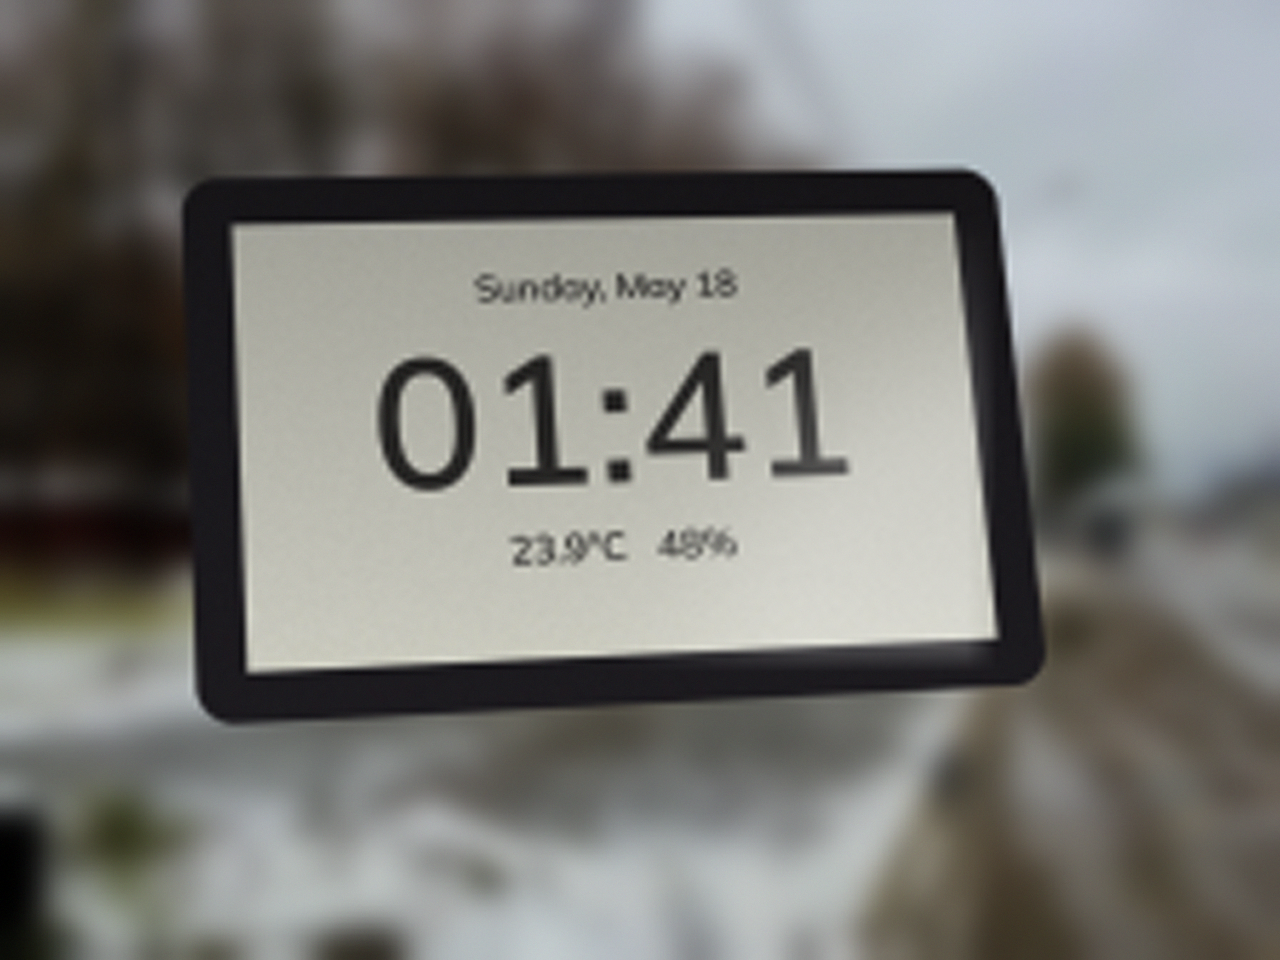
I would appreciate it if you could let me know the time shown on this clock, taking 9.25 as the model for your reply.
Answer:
1.41
